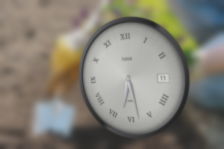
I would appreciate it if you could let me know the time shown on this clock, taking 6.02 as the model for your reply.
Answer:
6.28
